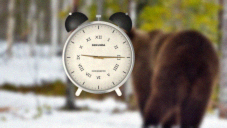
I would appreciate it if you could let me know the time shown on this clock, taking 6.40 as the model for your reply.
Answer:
9.15
